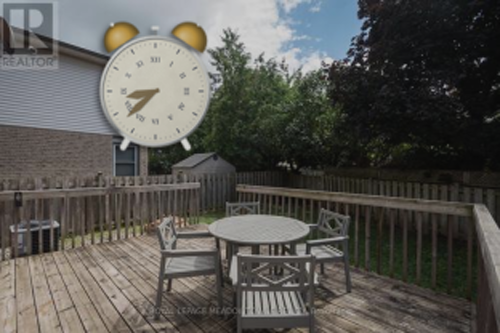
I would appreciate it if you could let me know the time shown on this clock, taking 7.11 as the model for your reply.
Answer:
8.38
